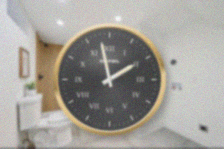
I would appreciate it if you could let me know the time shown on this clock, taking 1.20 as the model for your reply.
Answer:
1.58
